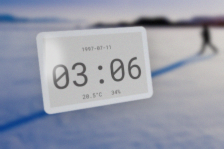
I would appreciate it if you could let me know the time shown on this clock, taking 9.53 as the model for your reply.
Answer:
3.06
